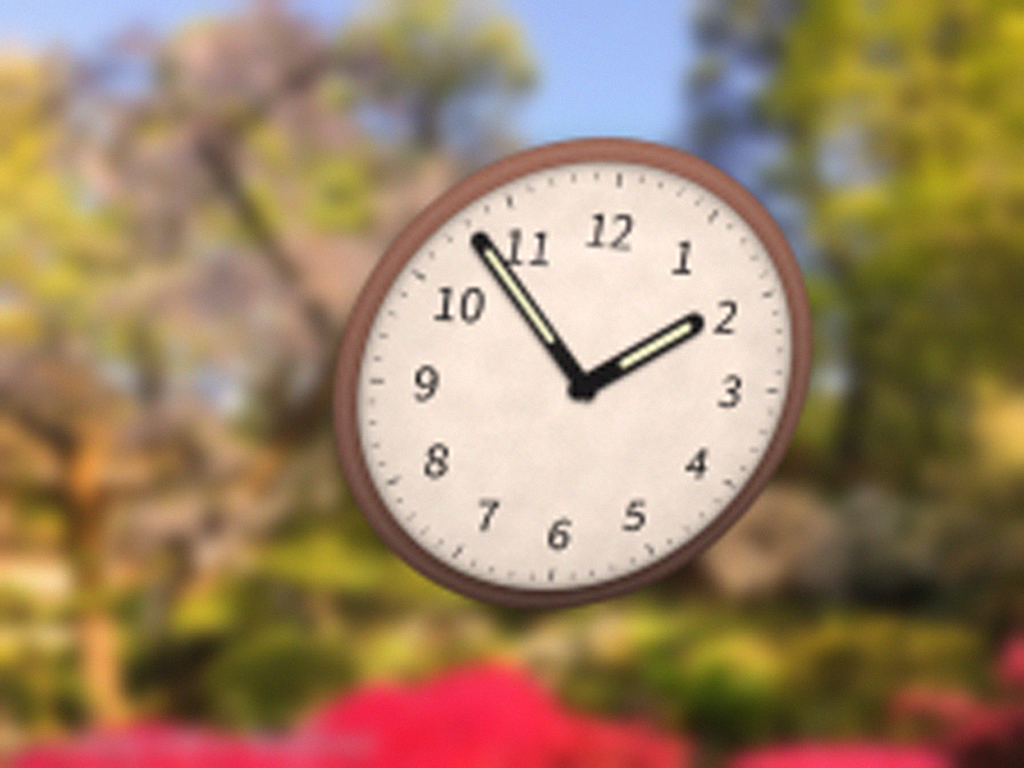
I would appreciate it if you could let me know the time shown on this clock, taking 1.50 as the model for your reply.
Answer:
1.53
